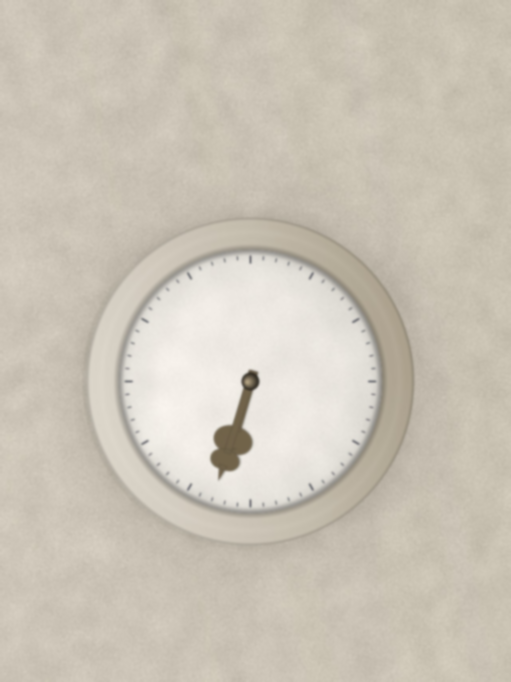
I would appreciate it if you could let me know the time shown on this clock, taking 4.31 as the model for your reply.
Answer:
6.33
